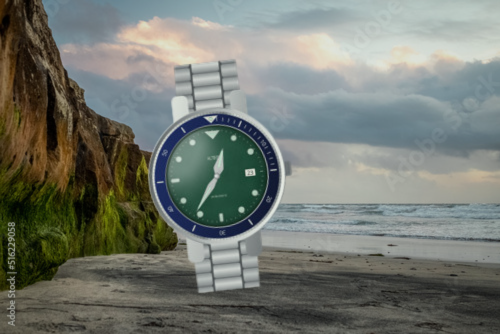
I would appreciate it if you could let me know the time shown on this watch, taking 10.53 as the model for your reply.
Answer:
12.36
